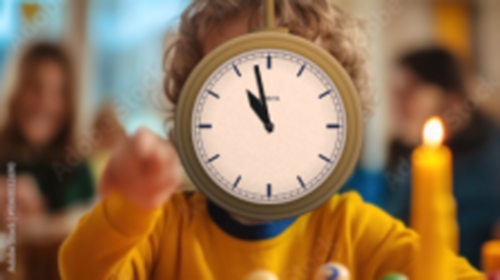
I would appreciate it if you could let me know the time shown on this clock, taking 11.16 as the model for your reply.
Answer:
10.58
